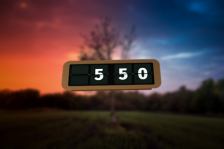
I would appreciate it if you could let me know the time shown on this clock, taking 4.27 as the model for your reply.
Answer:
5.50
